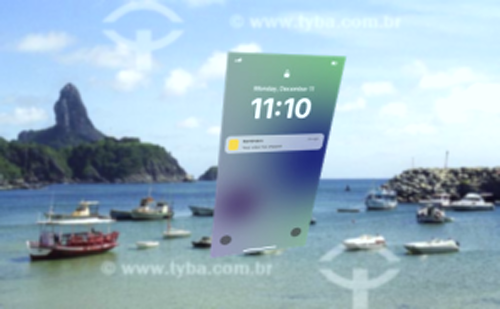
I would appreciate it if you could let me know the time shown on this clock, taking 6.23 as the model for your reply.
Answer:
11.10
